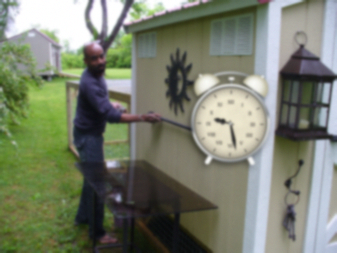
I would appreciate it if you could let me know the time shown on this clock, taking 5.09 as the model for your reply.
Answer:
9.28
